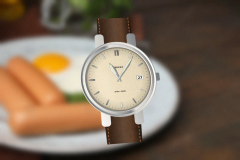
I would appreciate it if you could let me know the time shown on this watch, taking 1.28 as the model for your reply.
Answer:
11.06
